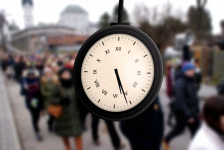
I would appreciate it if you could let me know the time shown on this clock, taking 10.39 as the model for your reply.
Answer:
5.26
